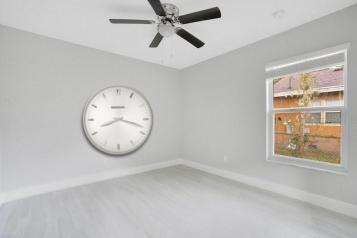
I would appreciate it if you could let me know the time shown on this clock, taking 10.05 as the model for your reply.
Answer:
8.18
